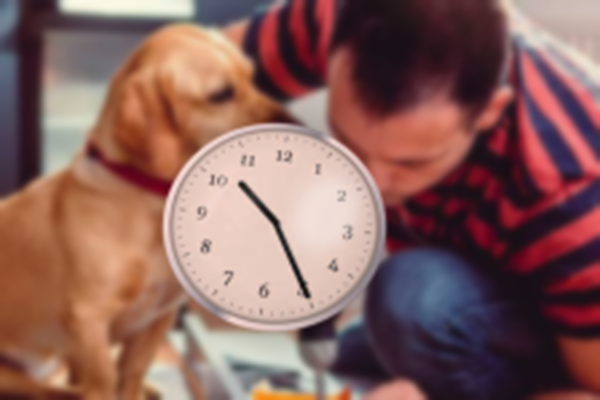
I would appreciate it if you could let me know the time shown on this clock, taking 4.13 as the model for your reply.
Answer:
10.25
